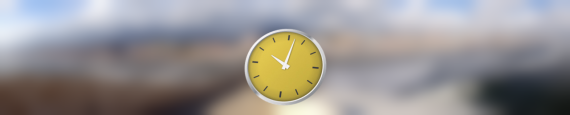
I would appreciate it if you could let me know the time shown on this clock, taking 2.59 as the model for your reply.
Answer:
10.02
